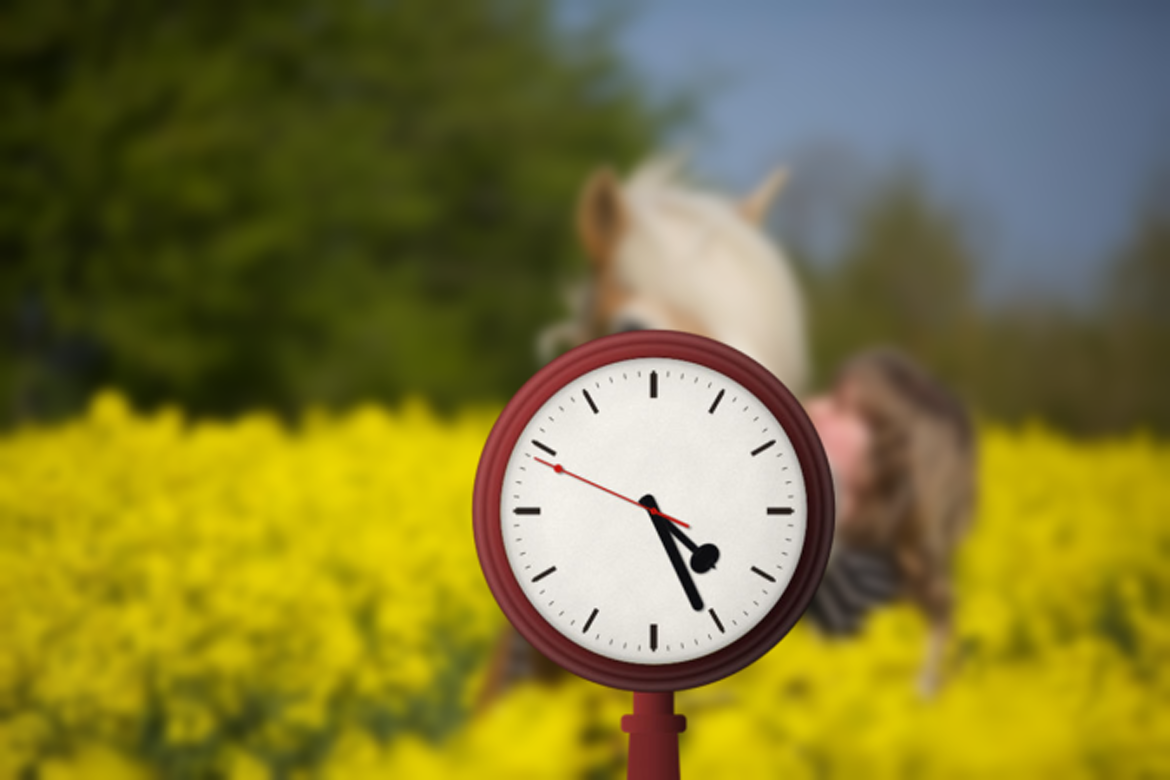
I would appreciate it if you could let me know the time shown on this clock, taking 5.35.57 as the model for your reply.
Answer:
4.25.49
